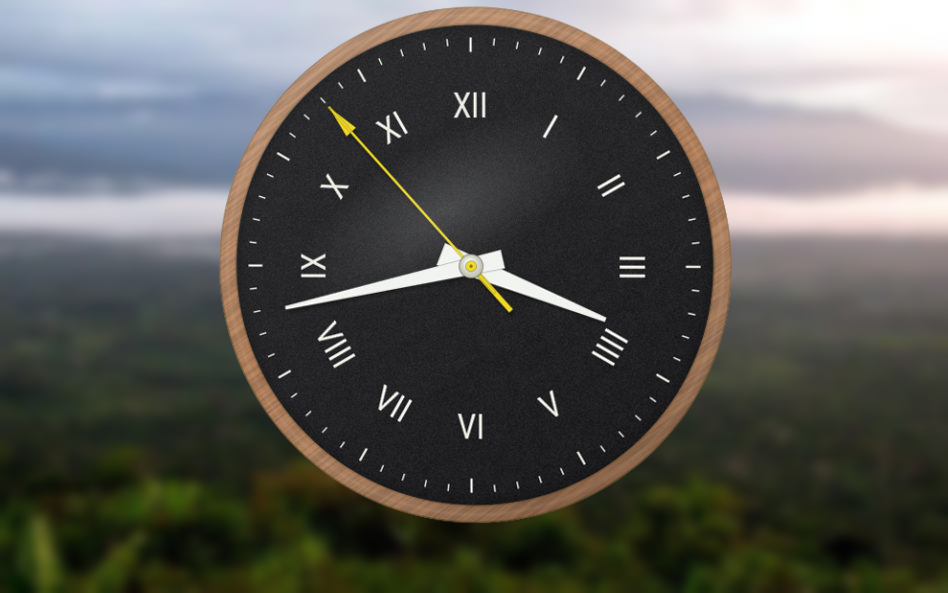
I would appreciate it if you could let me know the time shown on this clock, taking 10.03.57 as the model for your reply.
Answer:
3.42.53
